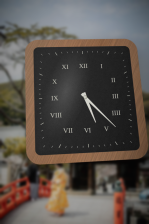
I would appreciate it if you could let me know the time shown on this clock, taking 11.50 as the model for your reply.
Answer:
5.23
